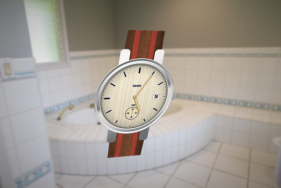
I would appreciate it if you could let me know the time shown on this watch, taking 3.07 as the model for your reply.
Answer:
5.05
